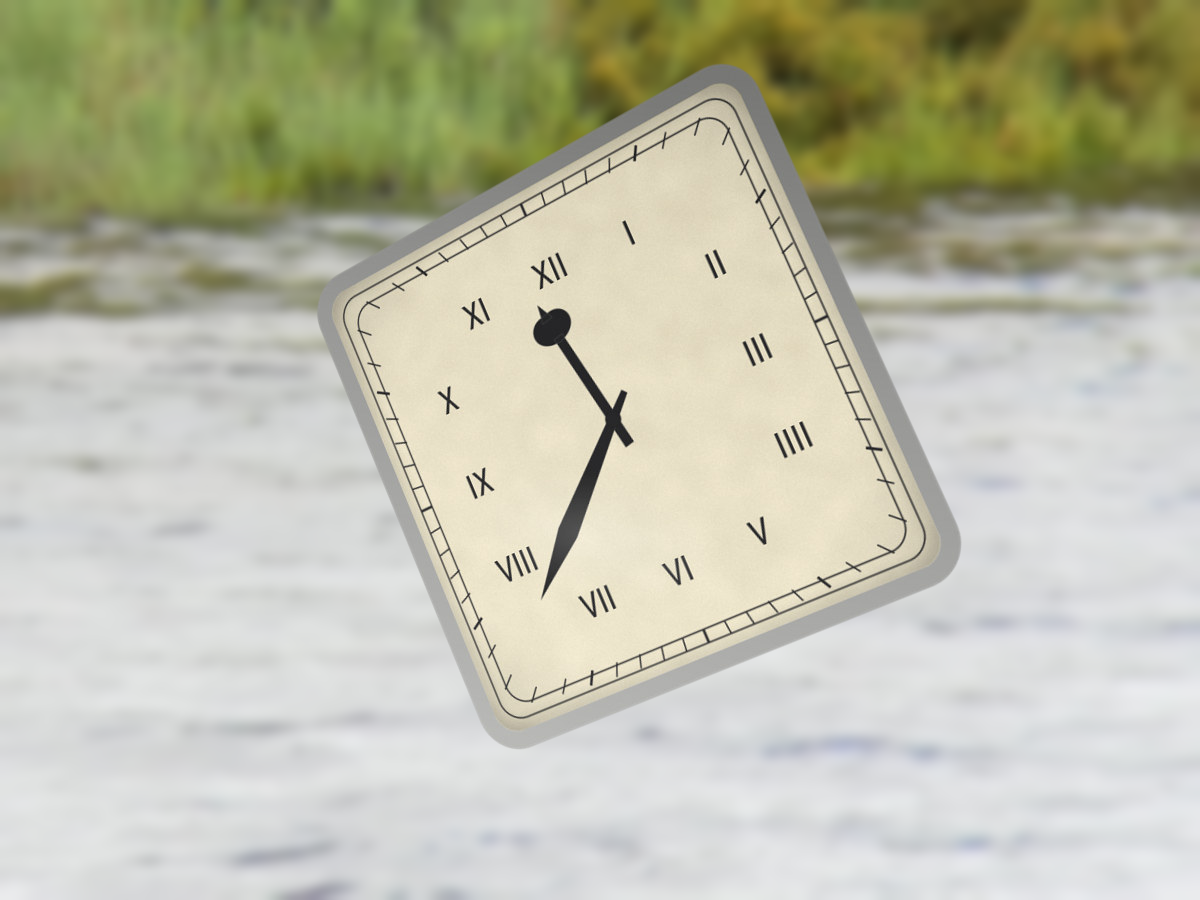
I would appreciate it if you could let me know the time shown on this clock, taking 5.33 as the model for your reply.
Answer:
11.38
